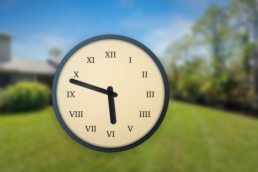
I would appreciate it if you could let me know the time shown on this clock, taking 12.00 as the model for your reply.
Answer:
5.48
